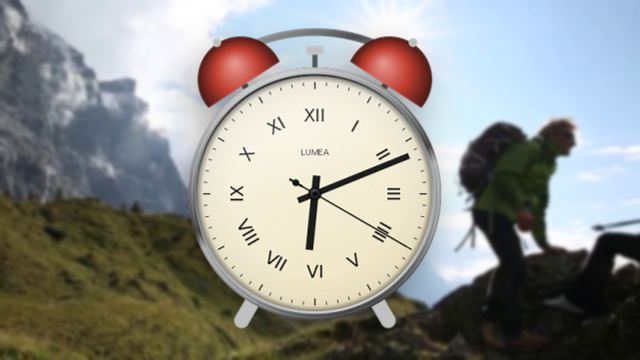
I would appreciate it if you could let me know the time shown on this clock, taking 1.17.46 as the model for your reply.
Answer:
6.11.20
